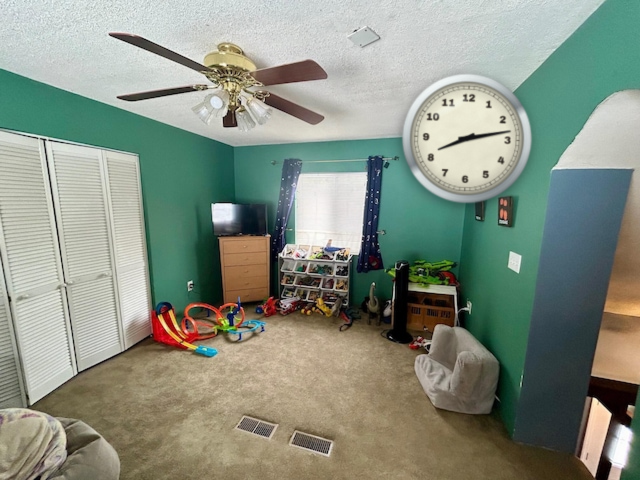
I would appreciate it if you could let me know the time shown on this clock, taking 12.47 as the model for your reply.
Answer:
8.13
